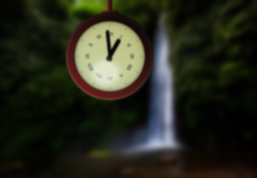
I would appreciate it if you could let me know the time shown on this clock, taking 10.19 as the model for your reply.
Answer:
12.59
